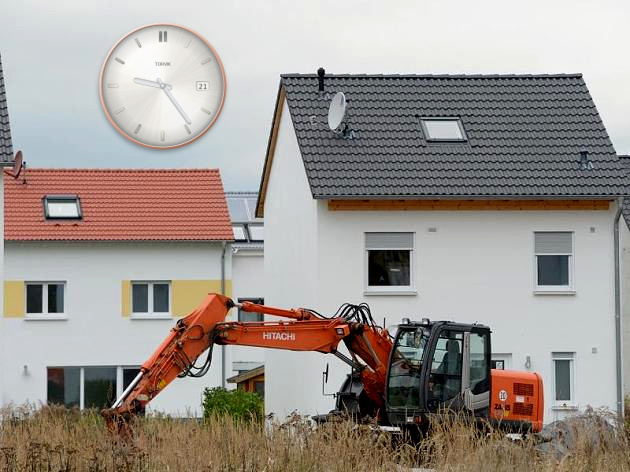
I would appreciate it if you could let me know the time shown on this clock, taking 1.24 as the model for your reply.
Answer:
9.24
